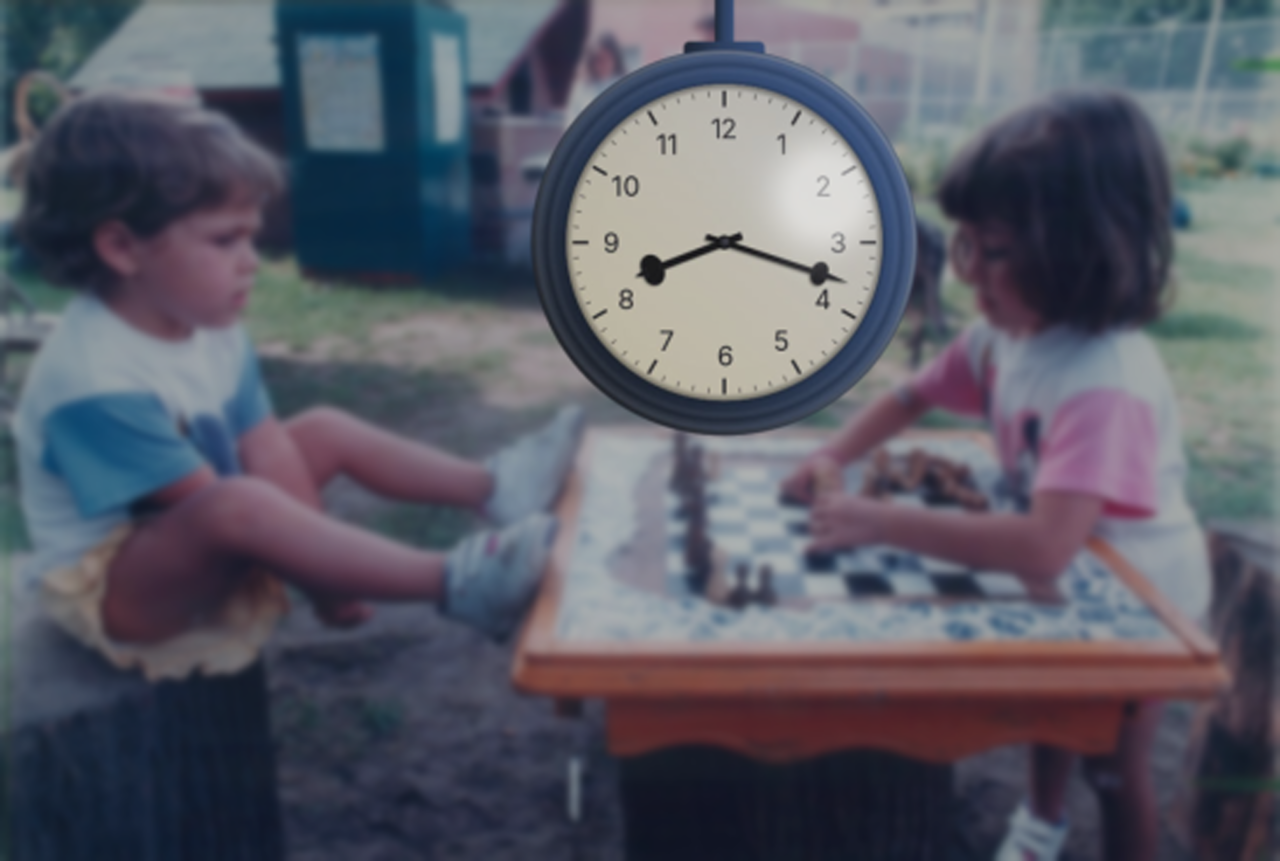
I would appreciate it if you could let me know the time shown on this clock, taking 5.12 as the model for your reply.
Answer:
8.18
